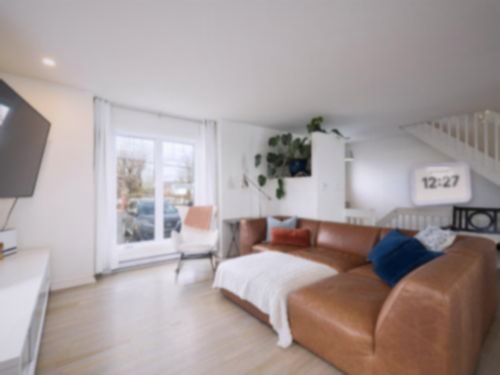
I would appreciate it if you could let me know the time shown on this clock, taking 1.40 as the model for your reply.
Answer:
12.27
